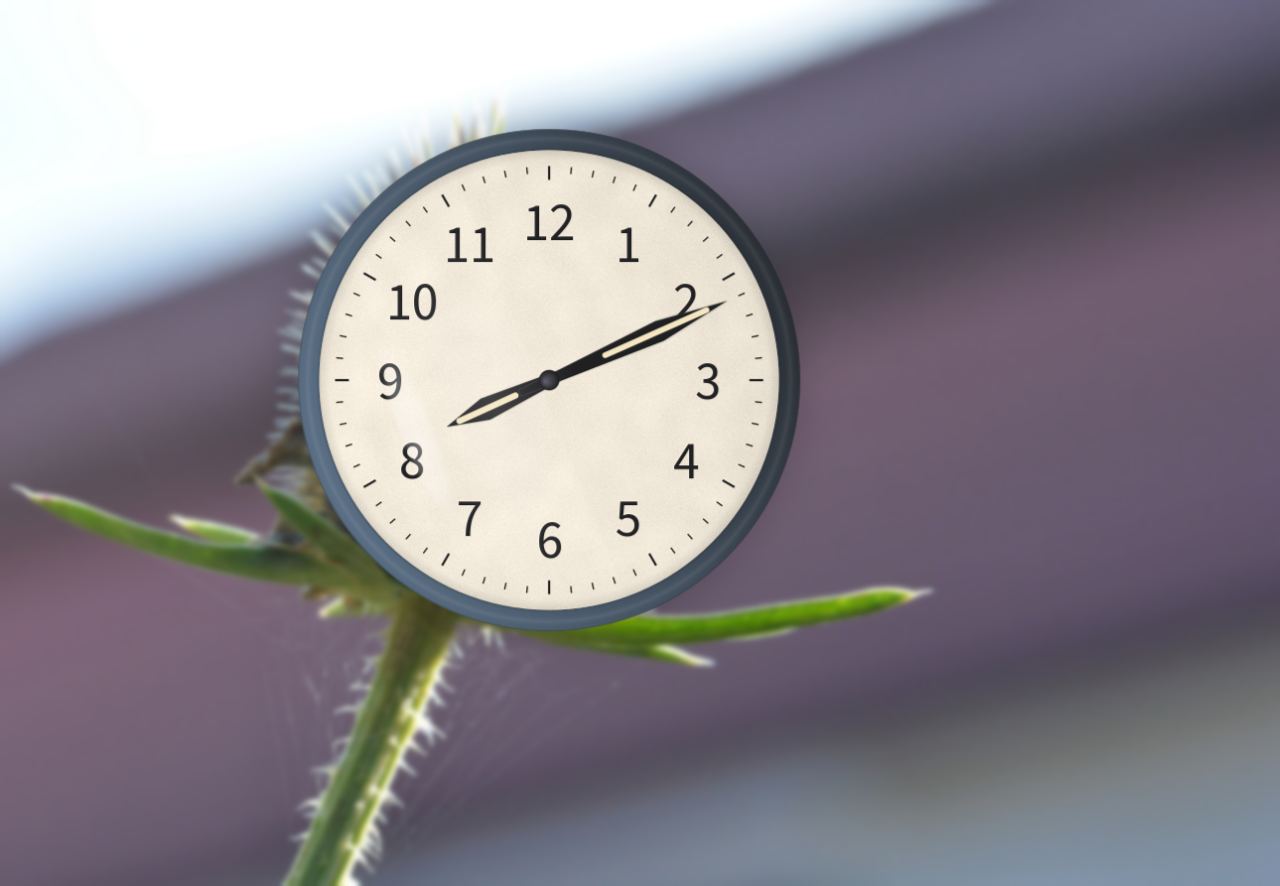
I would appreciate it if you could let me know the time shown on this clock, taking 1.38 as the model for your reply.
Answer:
8.11
